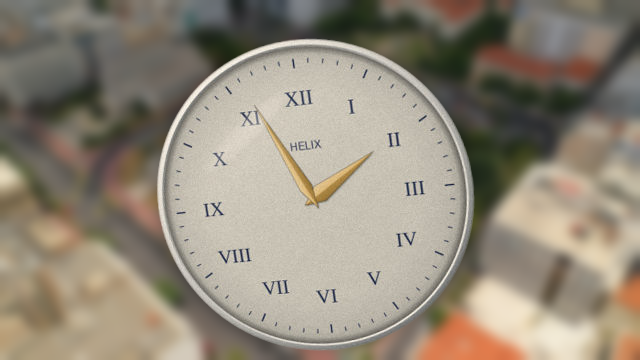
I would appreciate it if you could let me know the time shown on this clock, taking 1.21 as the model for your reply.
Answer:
1.56
